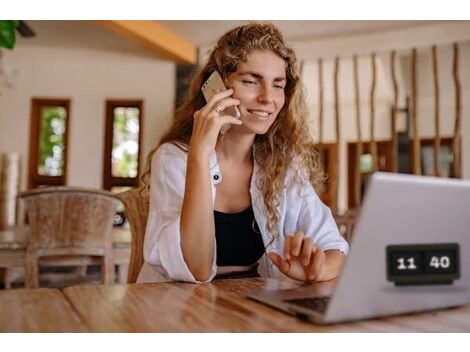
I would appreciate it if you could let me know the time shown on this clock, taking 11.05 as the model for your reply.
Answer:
11.40
